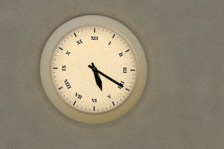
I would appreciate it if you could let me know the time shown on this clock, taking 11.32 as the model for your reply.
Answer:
5.20
